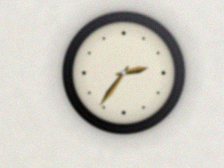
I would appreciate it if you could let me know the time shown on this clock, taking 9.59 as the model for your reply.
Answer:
2.36
